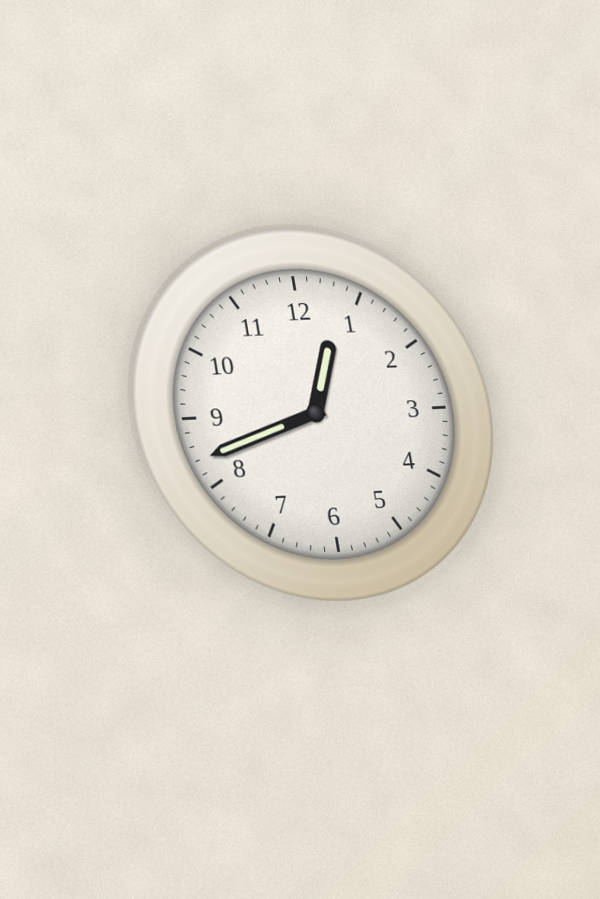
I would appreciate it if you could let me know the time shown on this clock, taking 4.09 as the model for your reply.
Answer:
12.42
